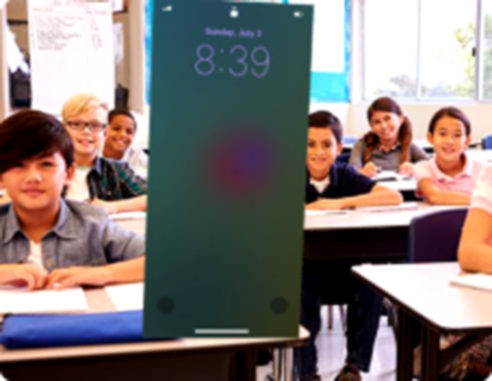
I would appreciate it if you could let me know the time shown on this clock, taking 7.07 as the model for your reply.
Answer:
8.39
